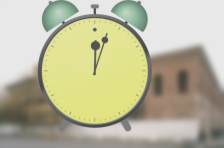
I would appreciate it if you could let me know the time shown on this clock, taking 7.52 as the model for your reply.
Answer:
12.03
